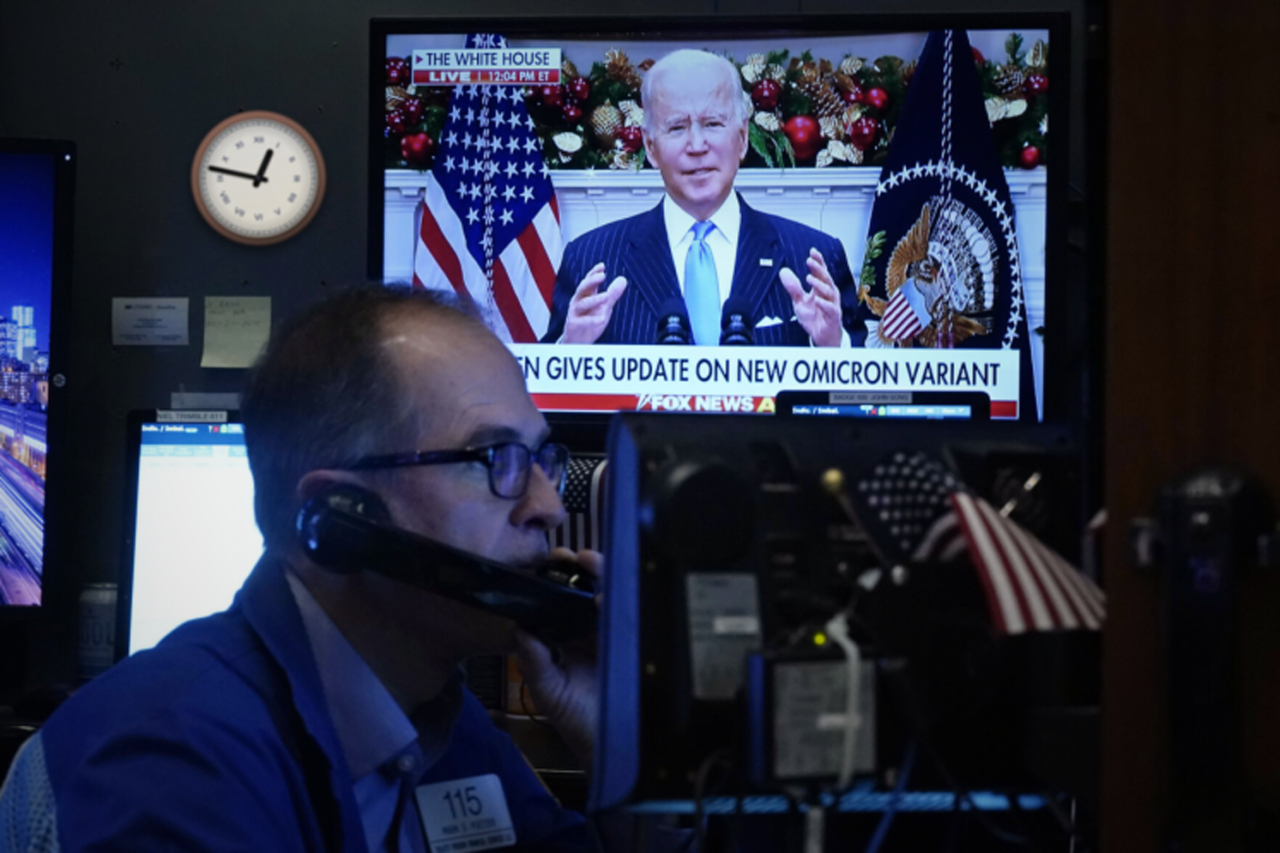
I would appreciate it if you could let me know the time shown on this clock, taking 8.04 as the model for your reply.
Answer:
12.47
